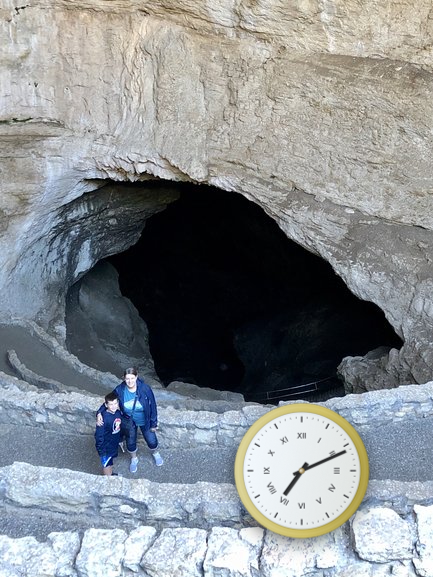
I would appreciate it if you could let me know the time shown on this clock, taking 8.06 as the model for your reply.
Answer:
7.11
